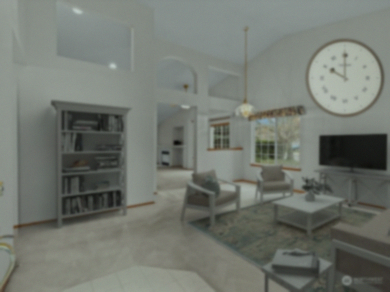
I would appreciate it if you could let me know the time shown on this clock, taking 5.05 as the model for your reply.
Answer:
10.00
